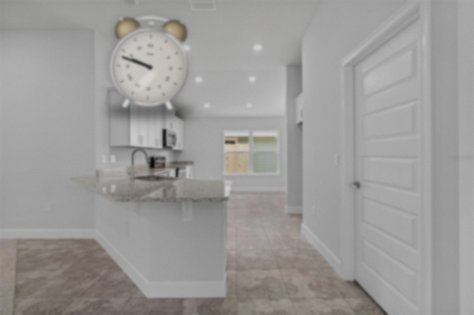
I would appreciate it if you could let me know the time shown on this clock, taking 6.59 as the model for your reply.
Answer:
9.48
